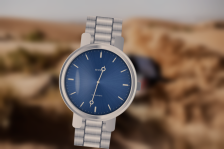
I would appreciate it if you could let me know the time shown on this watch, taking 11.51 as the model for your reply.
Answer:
12.32
